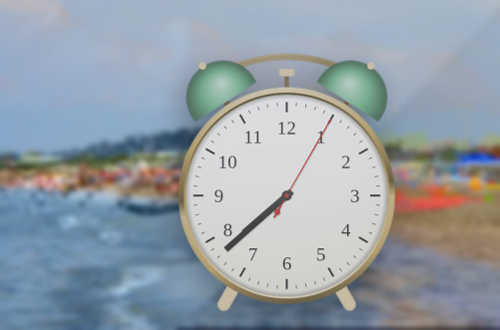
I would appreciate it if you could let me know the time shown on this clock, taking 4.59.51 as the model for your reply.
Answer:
7.38.05
